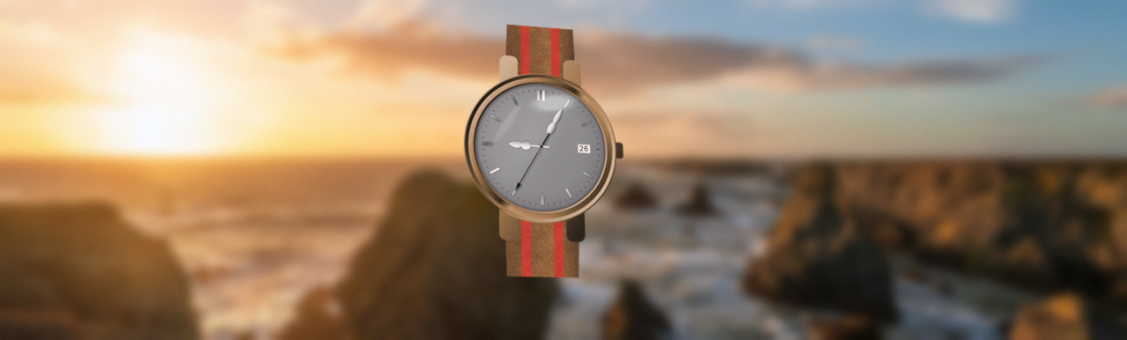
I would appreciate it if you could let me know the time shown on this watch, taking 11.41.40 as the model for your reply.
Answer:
9.04.35
